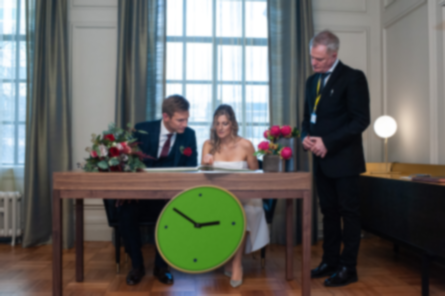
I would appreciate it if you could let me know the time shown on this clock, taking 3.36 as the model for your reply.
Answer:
2.51
